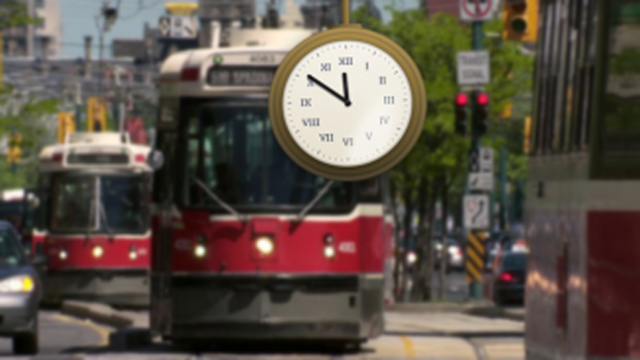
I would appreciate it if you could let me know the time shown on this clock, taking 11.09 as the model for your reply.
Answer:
11.51
